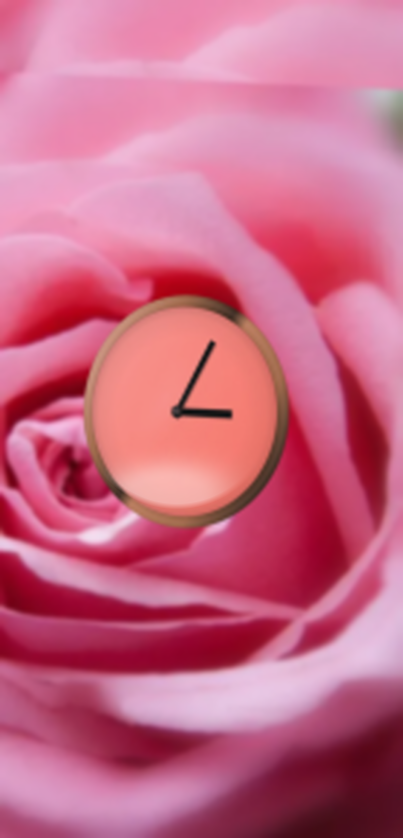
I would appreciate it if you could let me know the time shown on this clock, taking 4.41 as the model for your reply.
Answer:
3.05
